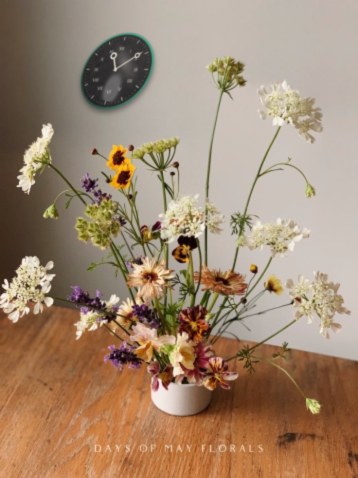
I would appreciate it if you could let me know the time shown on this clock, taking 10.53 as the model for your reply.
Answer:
11.09
